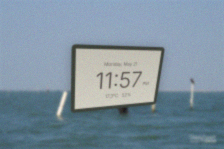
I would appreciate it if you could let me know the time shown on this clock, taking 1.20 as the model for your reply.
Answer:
11.57
